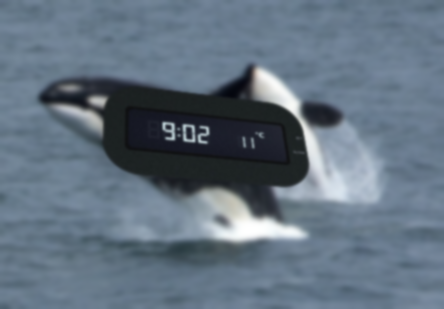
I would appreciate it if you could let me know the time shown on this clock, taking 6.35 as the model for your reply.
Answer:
9.02
